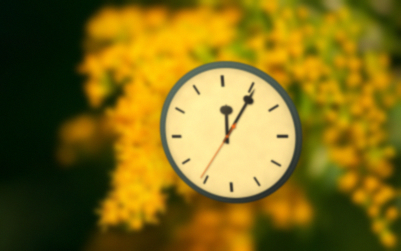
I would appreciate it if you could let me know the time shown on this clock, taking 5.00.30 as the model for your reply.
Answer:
12.05.36
